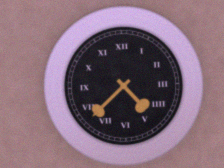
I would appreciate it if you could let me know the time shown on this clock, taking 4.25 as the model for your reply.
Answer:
4.38
